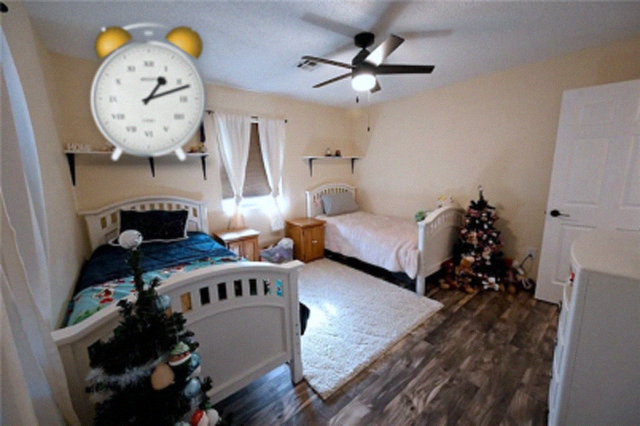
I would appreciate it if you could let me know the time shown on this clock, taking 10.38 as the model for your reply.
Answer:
1.12
